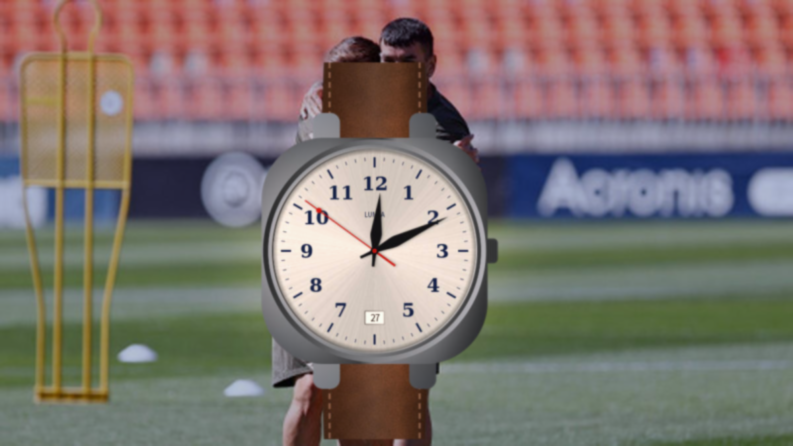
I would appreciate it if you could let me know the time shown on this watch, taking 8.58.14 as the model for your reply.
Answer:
12.10.51
